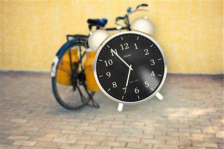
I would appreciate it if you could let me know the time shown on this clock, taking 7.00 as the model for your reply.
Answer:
6.55
